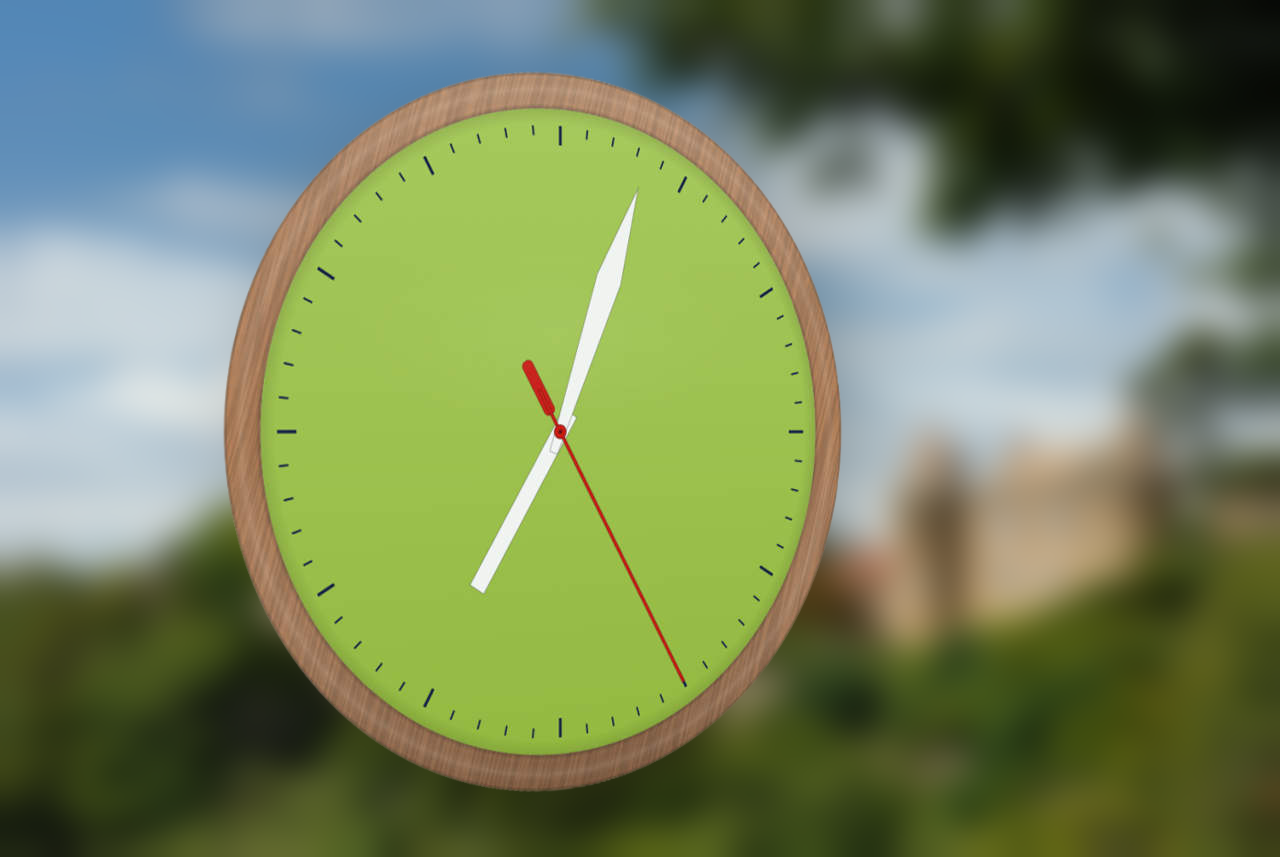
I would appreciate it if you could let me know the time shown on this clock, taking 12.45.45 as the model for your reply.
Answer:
7.03.25
